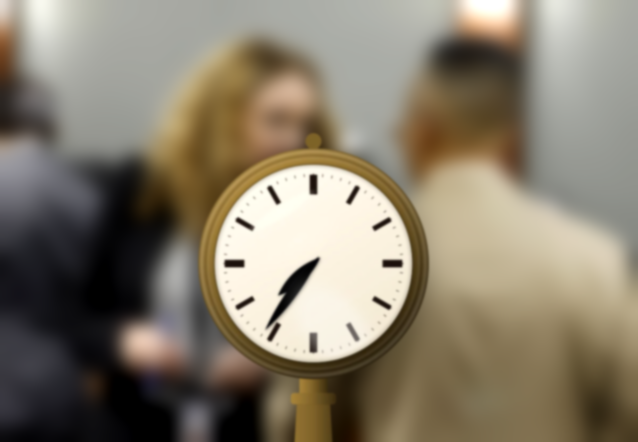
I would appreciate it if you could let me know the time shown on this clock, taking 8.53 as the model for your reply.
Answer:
7.36
